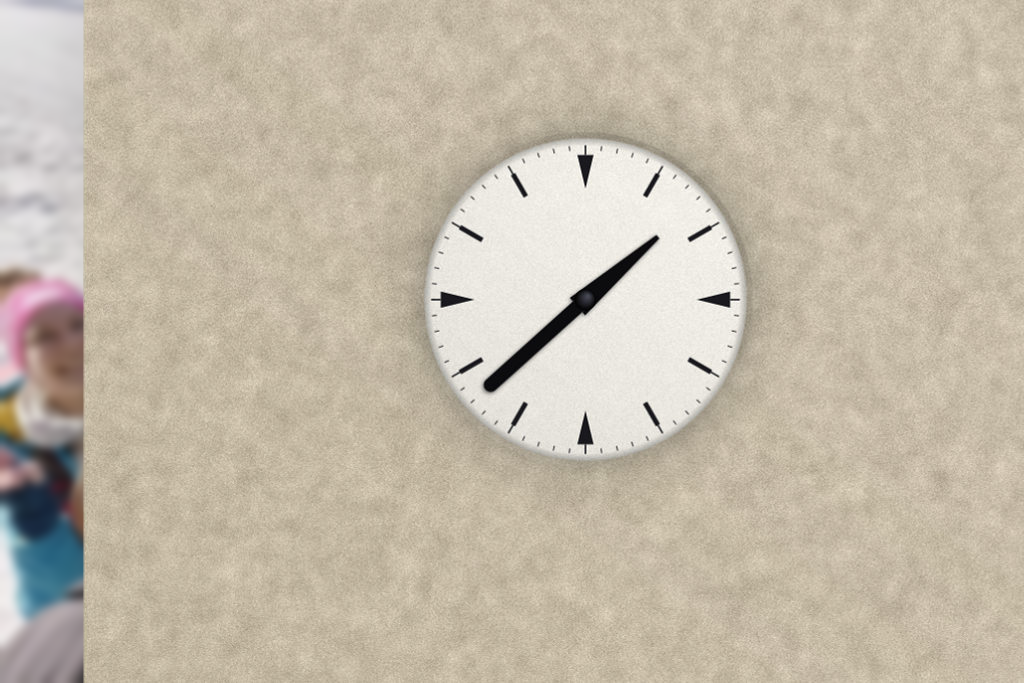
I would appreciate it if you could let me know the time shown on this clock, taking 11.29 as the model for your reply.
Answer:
1.38
